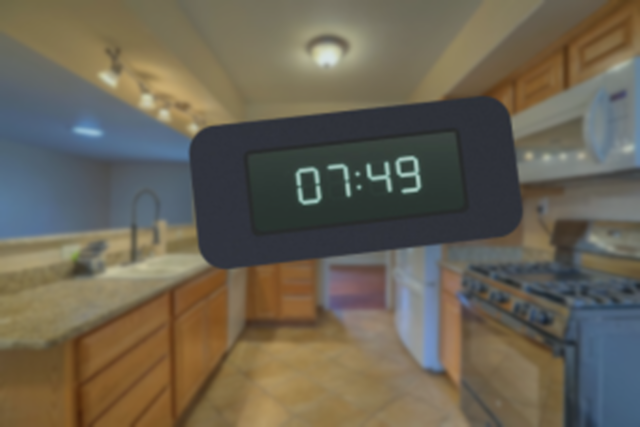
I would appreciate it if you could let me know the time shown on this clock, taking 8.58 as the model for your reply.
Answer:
7.49
